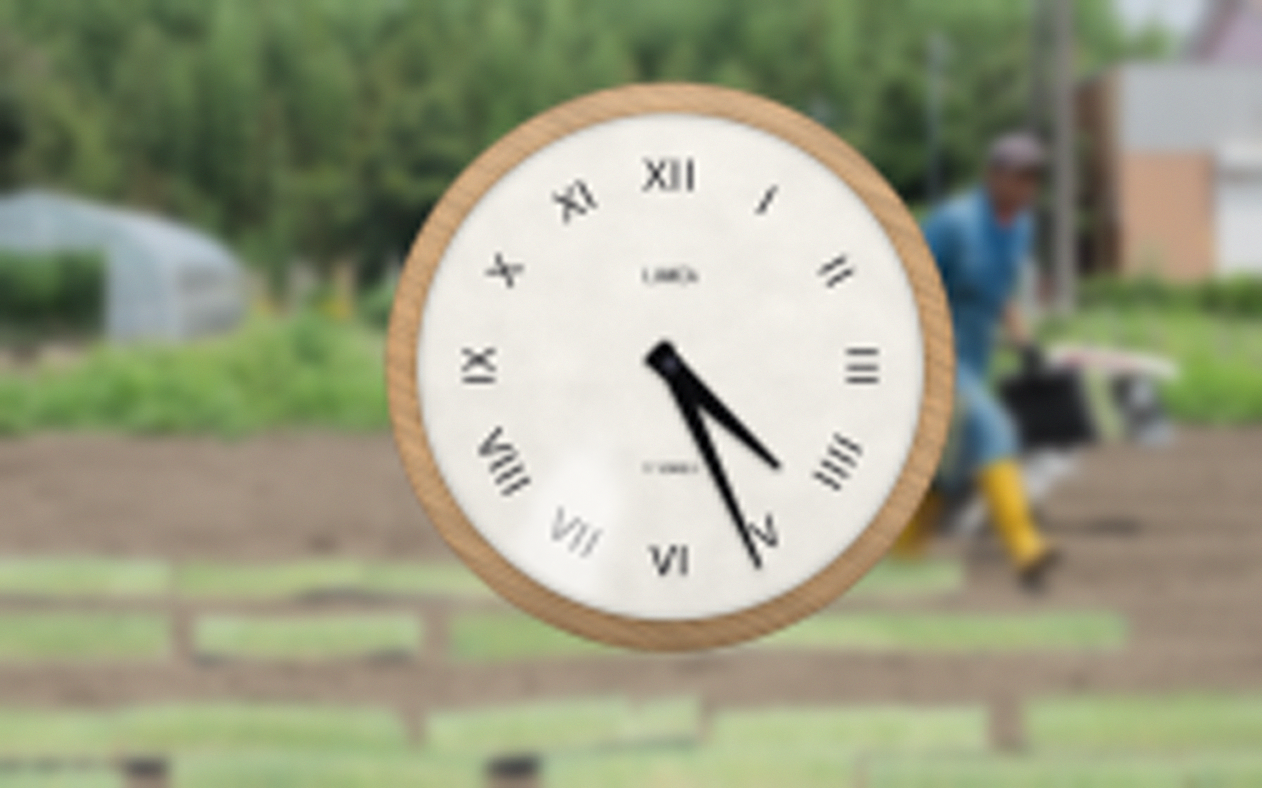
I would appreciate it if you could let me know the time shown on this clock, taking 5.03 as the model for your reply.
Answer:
4.26
